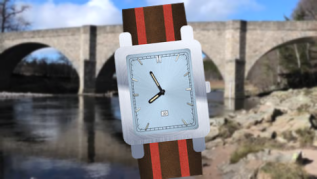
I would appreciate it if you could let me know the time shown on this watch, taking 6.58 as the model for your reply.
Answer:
7.56
